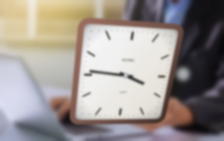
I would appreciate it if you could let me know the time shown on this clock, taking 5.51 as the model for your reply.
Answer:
3.46
